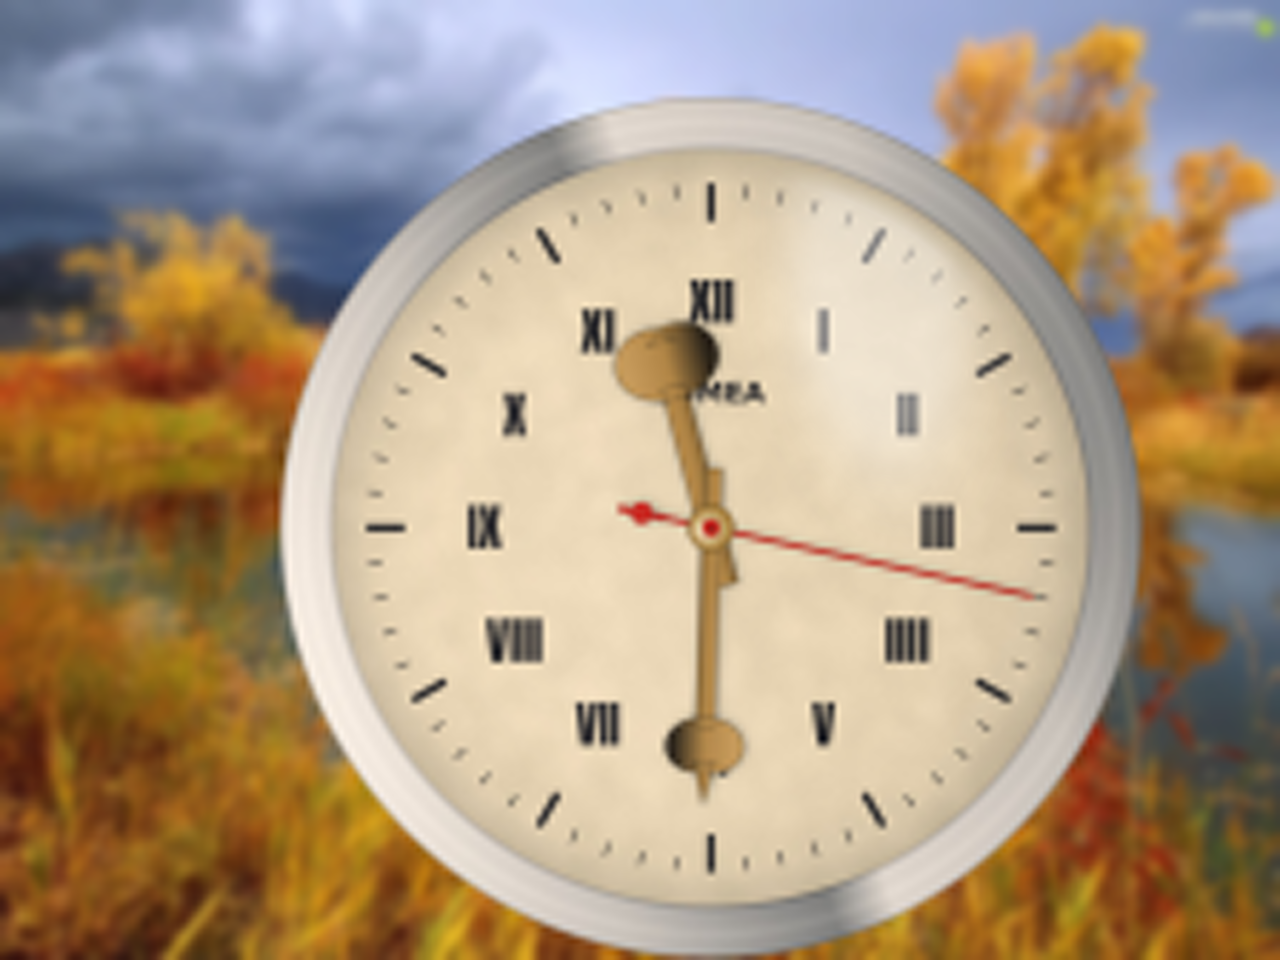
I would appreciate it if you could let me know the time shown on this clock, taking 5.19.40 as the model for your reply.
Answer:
11.30.17
